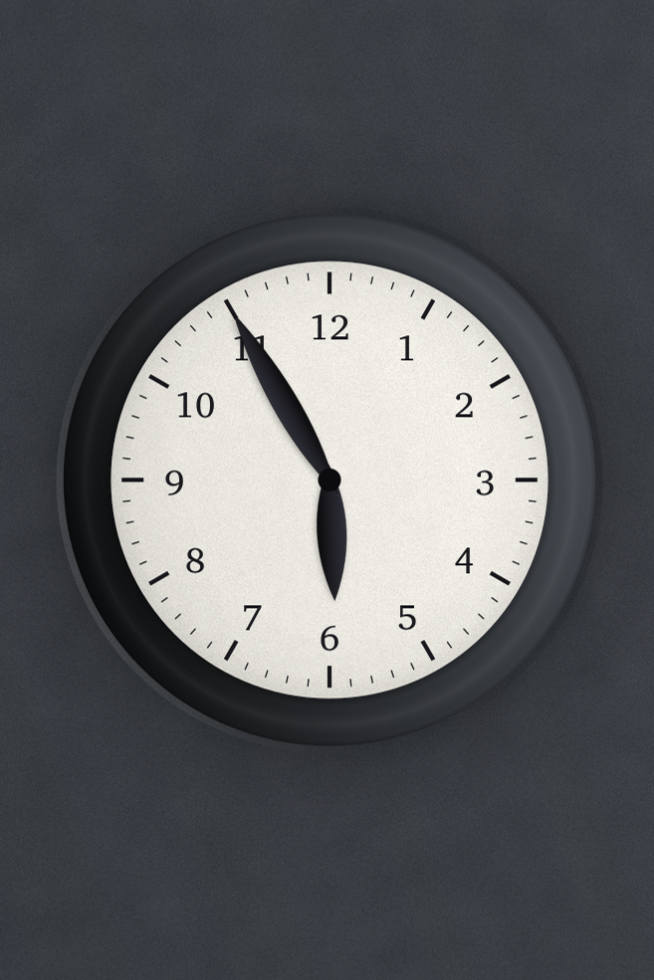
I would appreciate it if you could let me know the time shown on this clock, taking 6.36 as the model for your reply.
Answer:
5.55
